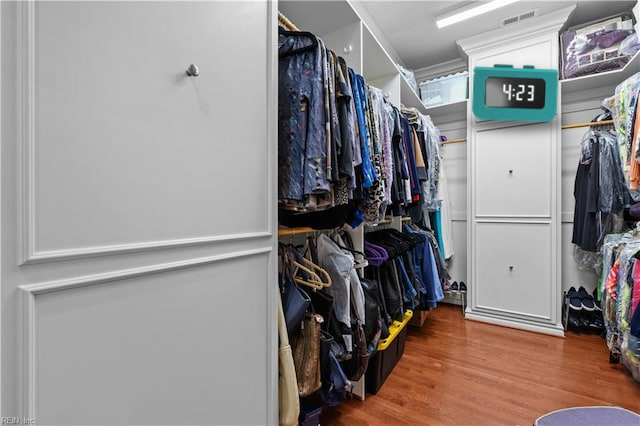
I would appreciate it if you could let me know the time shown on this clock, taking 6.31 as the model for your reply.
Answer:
4.23
